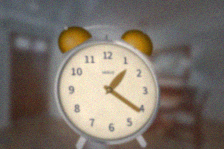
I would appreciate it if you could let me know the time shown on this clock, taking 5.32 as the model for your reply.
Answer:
1.21
